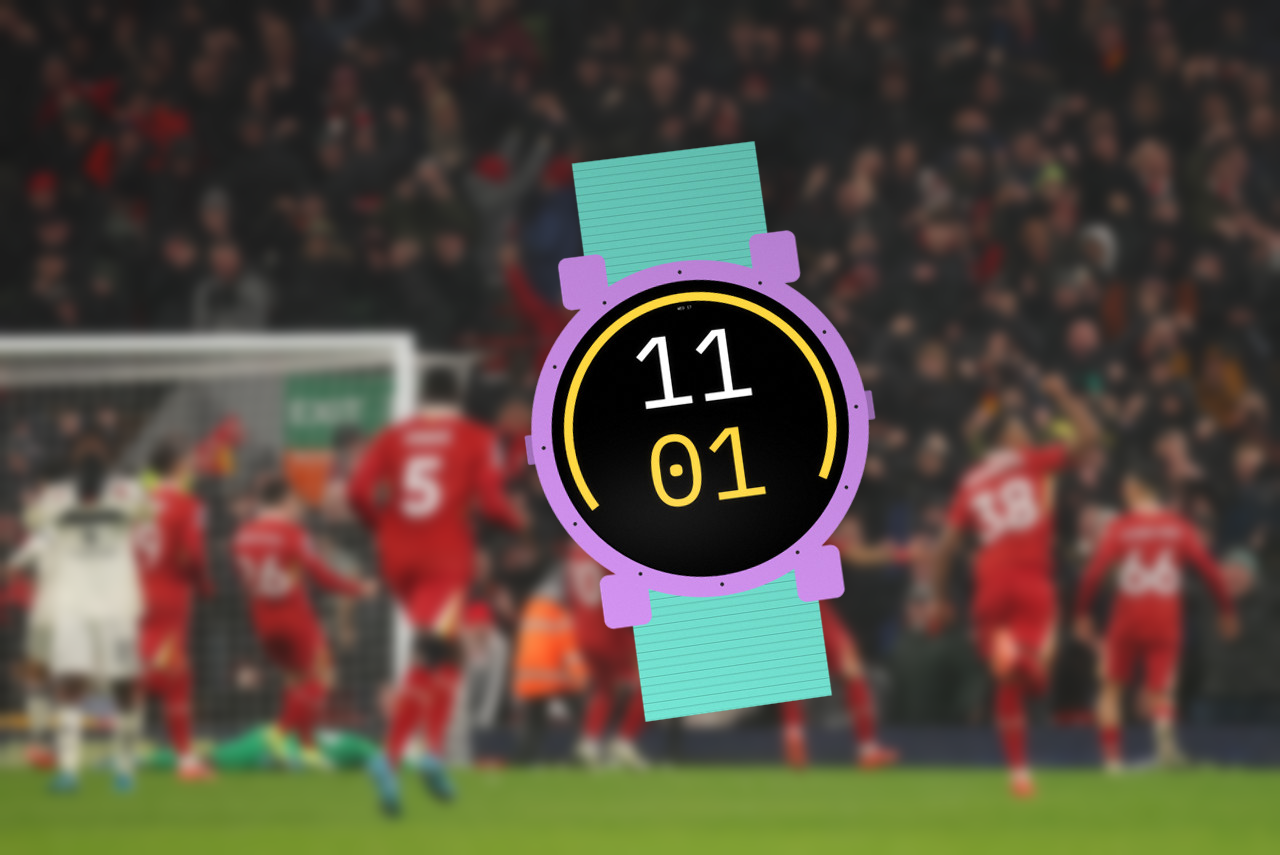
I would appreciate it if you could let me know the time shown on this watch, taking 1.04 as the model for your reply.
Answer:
11.01
